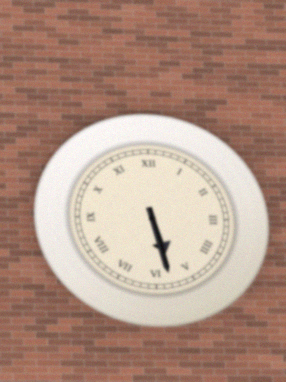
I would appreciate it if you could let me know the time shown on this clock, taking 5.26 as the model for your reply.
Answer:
5.28
